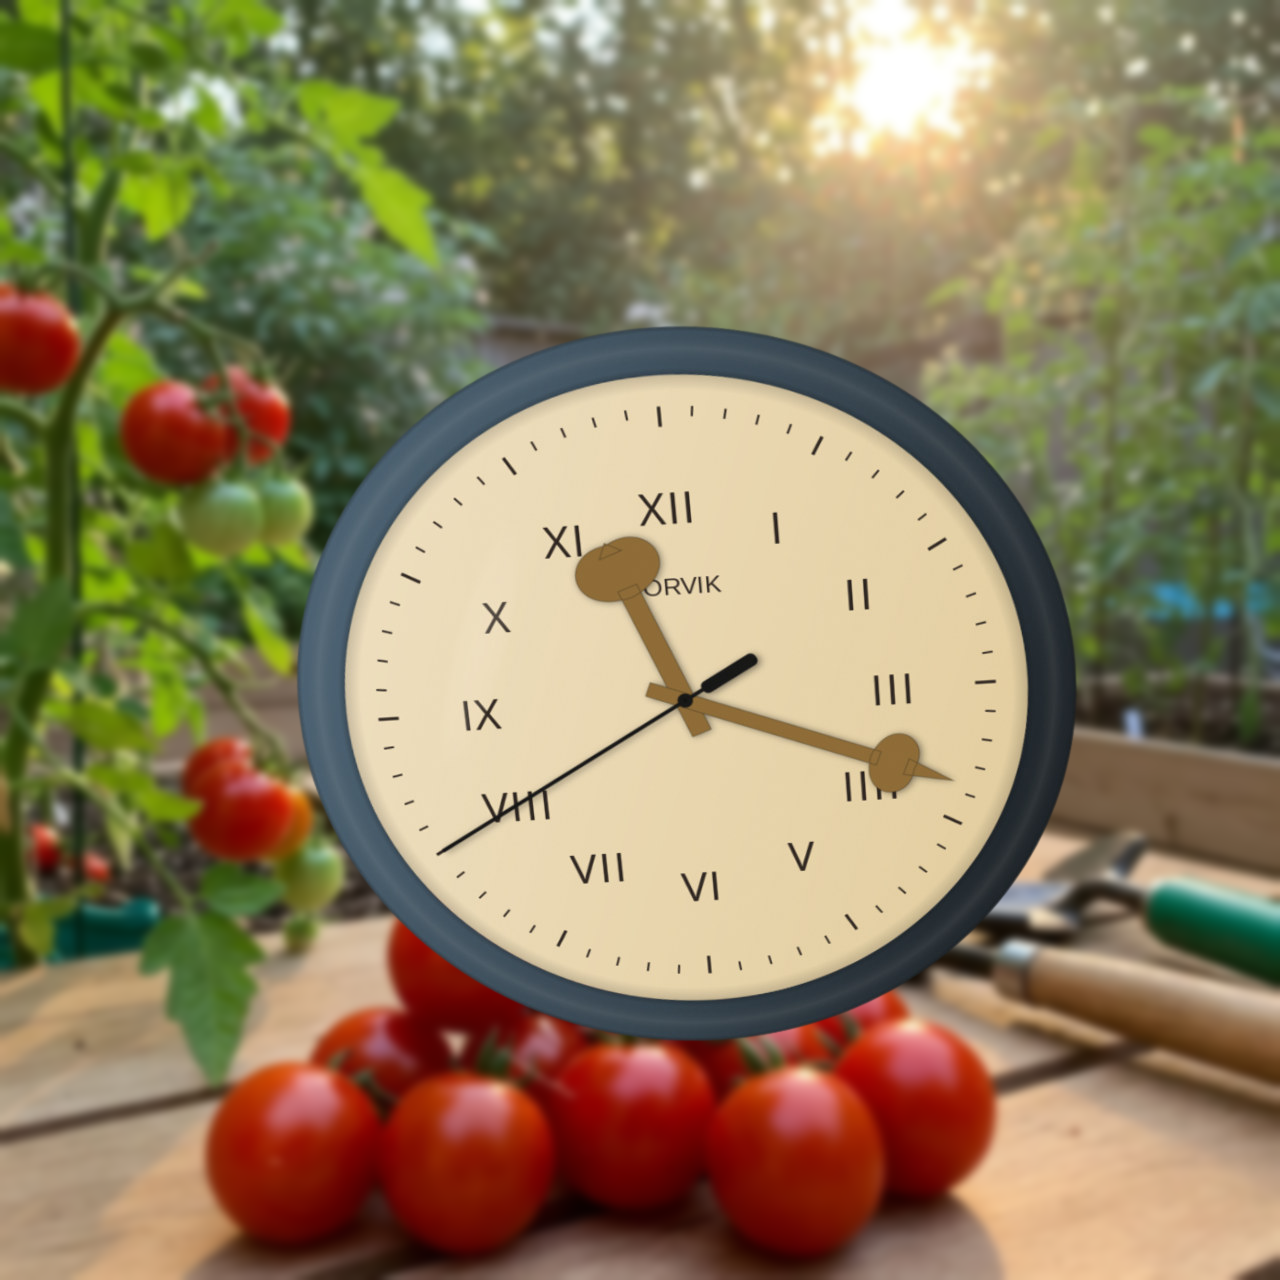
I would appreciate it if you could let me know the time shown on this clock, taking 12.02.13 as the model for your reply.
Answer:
11.18.40
